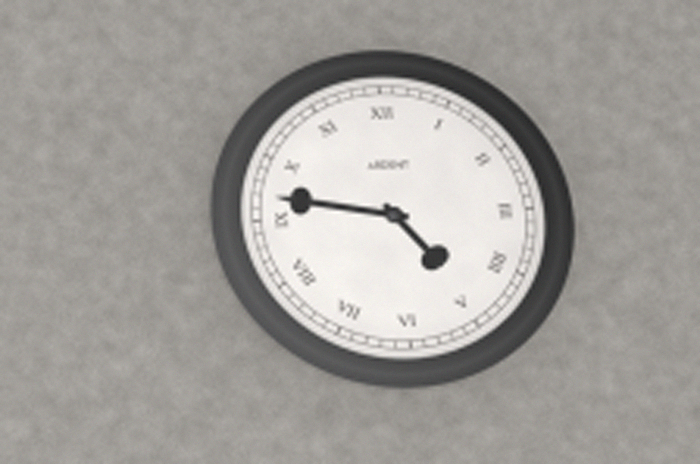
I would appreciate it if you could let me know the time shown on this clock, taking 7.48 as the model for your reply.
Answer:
4.47
